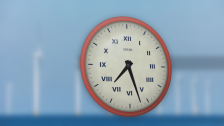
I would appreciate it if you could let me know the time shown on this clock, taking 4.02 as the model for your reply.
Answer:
7.27
